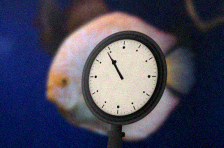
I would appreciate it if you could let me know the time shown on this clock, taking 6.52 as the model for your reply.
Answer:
10.54
